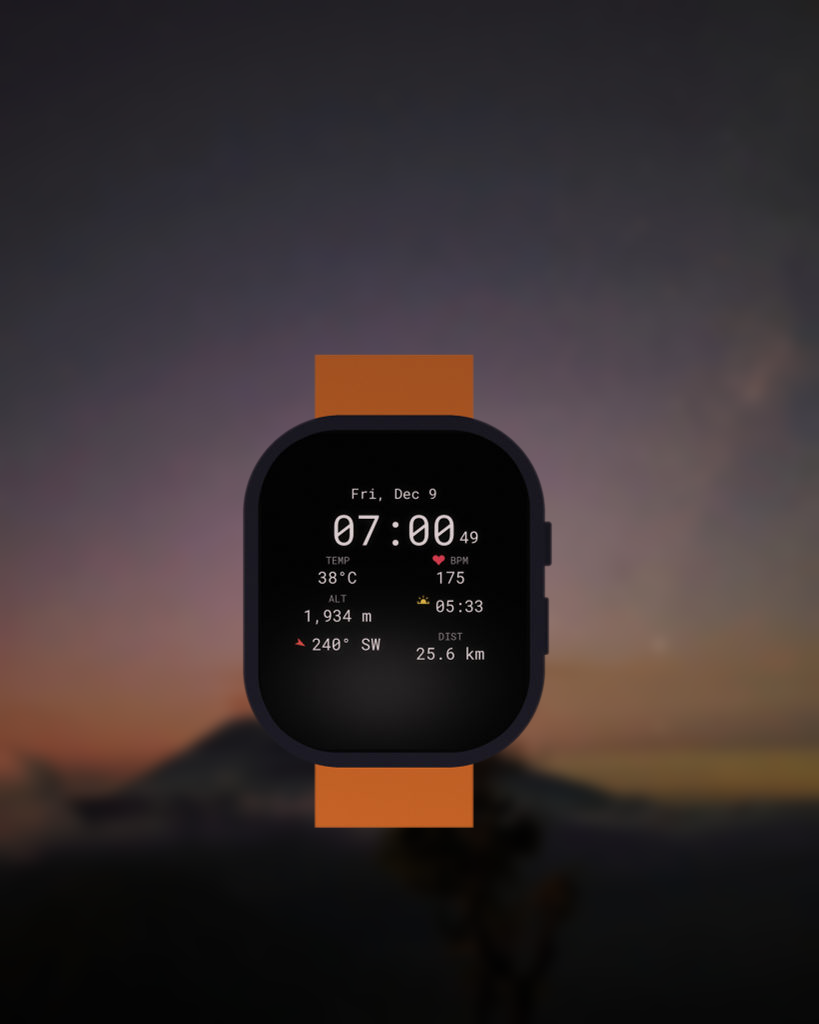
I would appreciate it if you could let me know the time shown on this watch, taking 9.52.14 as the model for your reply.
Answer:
7.00.49
